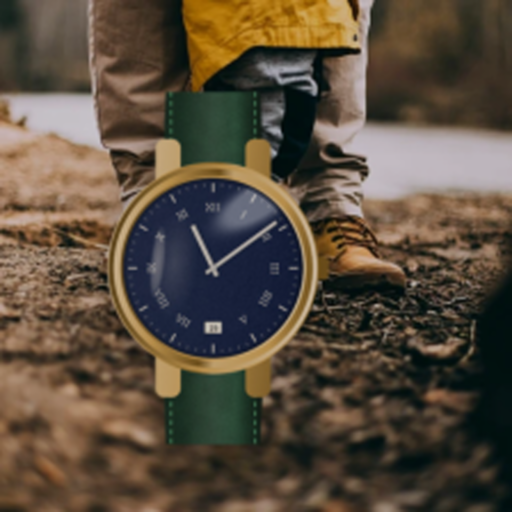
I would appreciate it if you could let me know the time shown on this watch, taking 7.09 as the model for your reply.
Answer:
11.09
